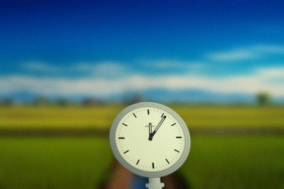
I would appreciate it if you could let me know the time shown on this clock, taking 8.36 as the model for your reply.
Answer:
12.06
